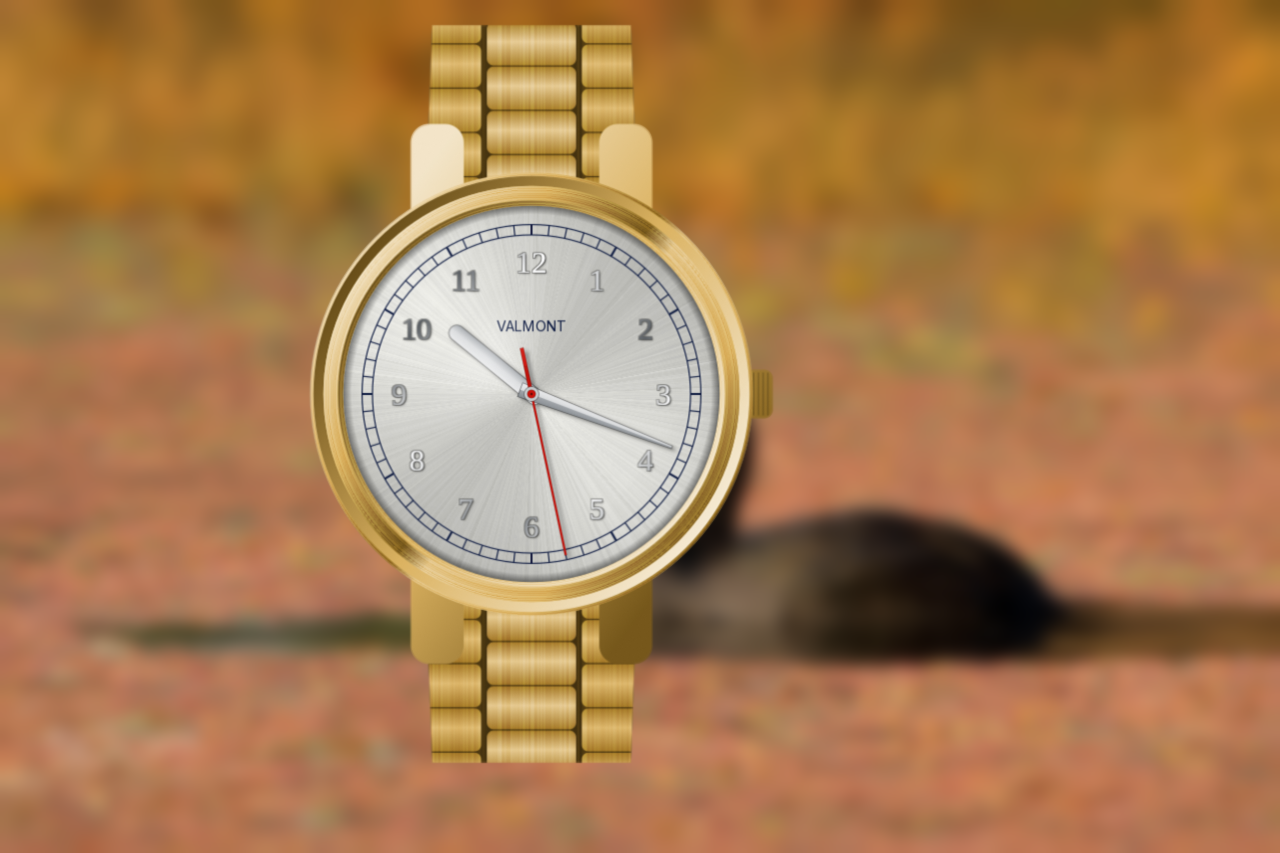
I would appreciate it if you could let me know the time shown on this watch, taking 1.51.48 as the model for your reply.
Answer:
10.18.28
